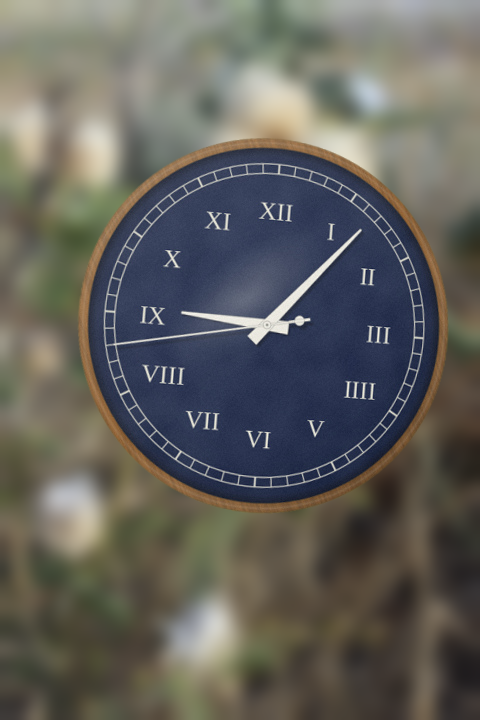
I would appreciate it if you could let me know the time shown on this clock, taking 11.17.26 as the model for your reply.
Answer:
9.06.43
